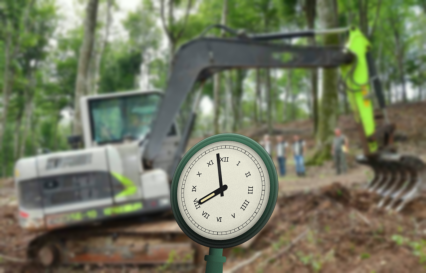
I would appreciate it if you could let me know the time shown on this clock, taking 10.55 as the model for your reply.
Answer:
7.58
